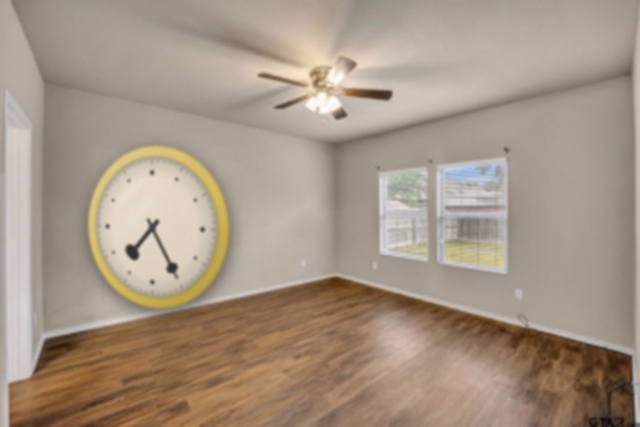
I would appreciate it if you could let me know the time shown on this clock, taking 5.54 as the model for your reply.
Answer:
7.25
